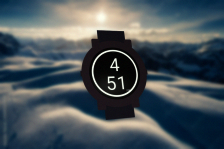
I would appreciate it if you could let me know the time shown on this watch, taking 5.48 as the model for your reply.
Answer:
4.51
